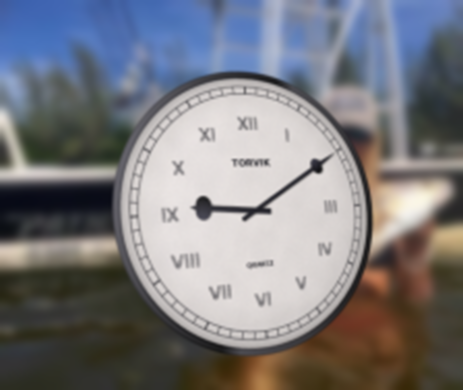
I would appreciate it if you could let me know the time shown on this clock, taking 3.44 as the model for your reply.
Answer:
9.10
